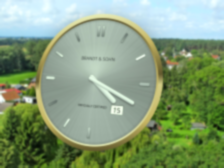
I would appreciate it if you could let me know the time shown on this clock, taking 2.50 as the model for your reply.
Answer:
4.19
